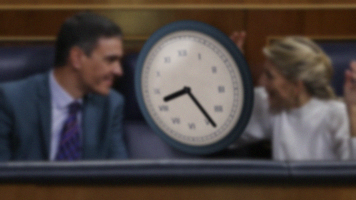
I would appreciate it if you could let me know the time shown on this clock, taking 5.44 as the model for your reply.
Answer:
8.24
